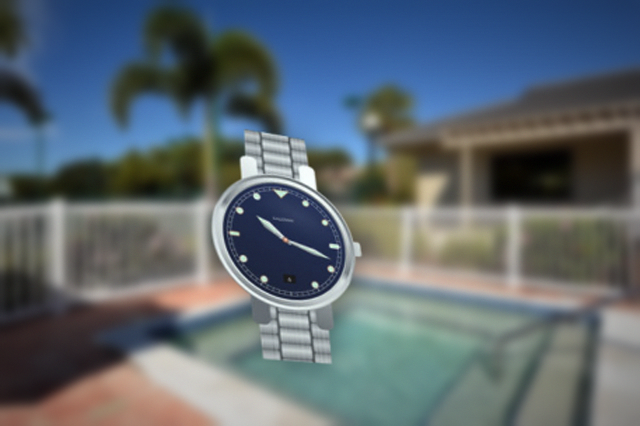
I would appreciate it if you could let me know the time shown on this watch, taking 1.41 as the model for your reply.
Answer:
10.18
